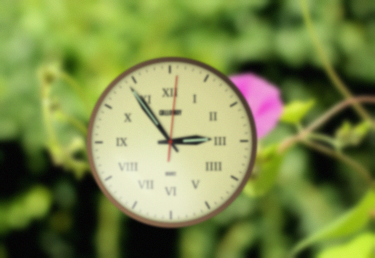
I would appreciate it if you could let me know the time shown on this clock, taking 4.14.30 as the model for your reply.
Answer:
2.54.01
